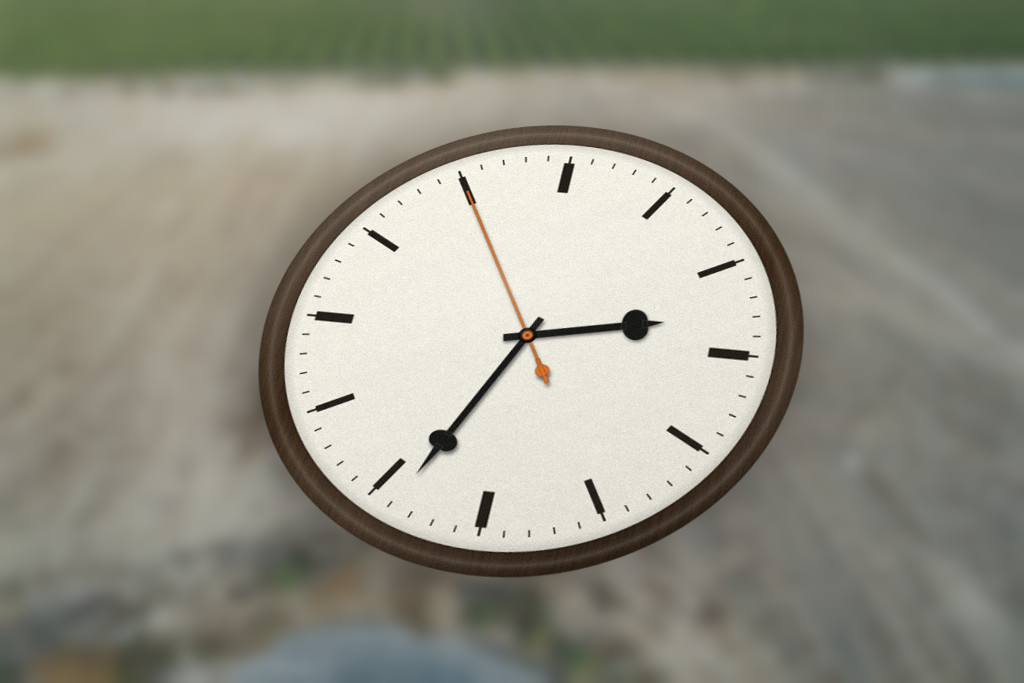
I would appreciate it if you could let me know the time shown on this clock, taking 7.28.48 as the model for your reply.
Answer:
2.33.55
